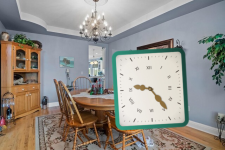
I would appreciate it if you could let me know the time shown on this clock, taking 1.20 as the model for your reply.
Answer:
9.24
